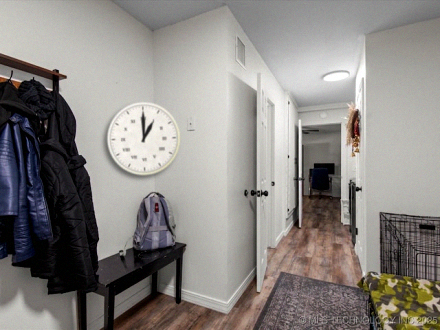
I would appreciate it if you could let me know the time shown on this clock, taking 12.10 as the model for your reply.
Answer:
1.00
